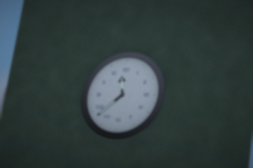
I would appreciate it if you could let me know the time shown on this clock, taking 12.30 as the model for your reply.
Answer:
11.38
